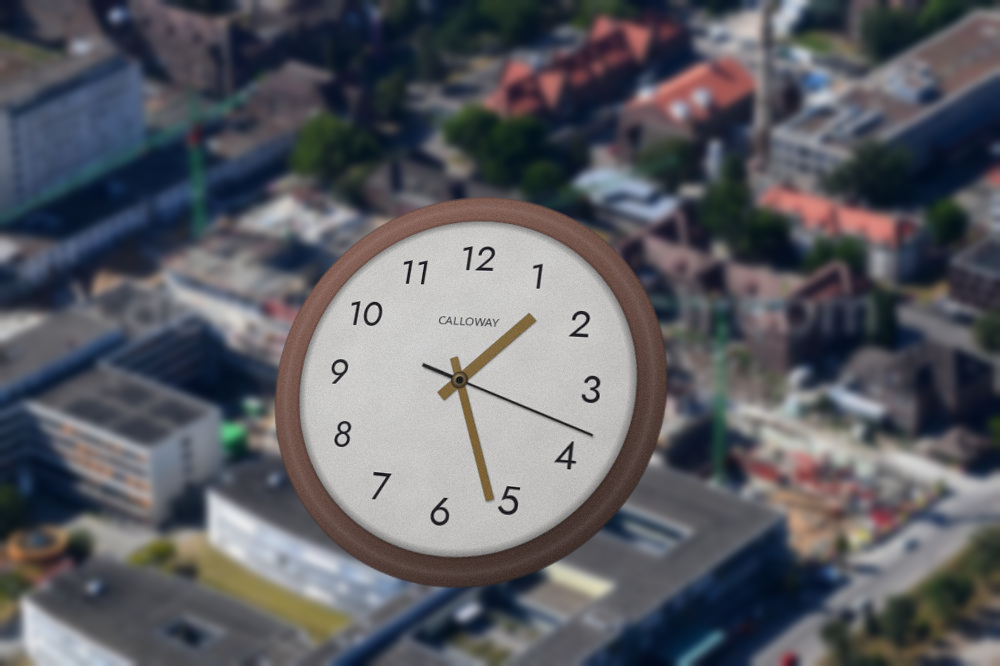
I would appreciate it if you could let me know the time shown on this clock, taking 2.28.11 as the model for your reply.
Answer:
1.26.18
